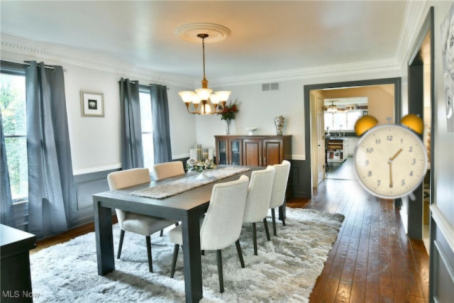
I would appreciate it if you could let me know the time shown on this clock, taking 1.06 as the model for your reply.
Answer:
1.30
